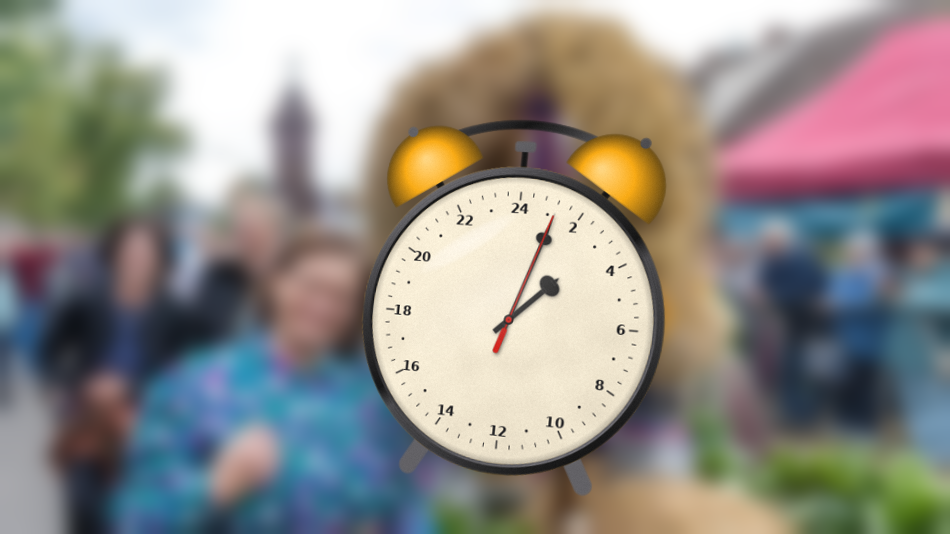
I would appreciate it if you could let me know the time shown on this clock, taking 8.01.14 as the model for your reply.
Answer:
3.03.03
